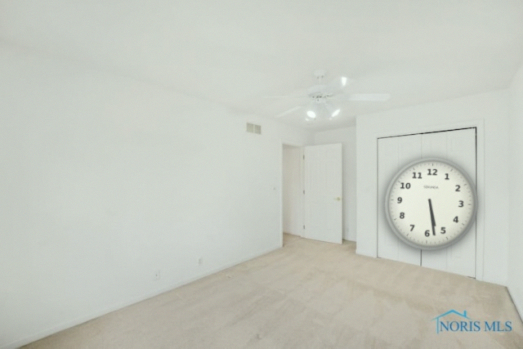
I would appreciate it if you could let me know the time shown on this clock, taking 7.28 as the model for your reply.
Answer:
5.28
